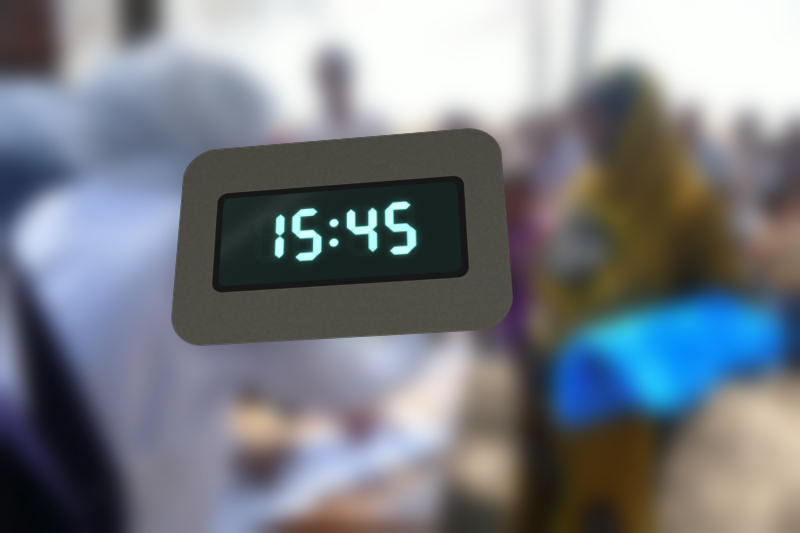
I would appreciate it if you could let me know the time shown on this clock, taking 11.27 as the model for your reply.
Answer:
15.45
